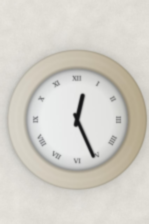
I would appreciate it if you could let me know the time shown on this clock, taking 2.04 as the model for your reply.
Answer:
12.26
